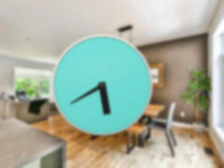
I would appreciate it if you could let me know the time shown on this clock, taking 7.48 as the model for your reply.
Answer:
5.40
